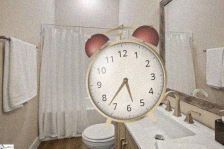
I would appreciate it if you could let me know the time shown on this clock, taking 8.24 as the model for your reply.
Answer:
5.37
